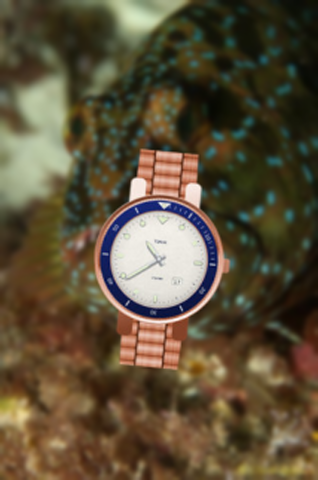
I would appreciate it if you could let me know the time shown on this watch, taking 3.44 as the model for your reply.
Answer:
10.39
